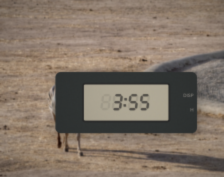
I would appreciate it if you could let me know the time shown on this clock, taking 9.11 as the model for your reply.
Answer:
3.55
